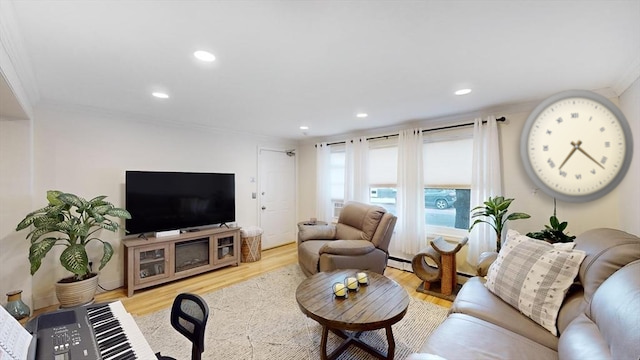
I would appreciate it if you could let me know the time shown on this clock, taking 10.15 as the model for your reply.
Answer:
7.22
